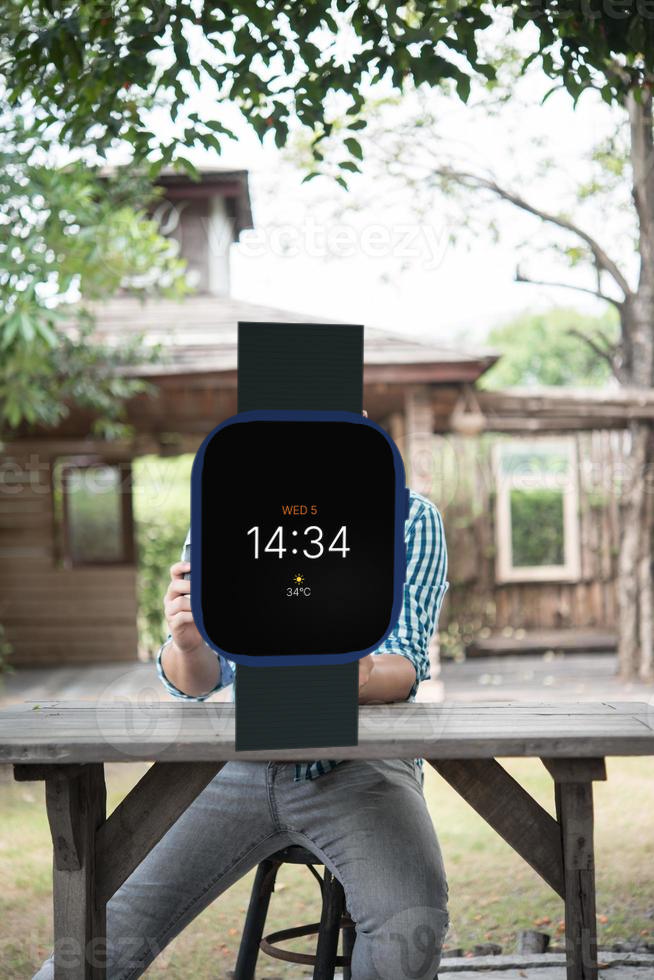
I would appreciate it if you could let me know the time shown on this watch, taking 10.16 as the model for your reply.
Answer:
14.34
